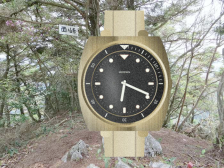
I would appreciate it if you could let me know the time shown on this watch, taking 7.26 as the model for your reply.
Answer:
6.19
